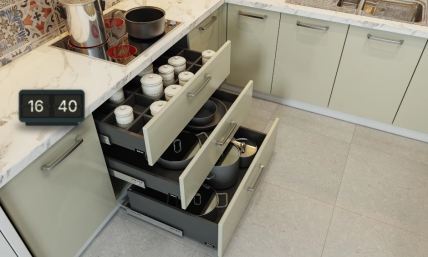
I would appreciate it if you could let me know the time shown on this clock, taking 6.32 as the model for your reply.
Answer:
16.40
